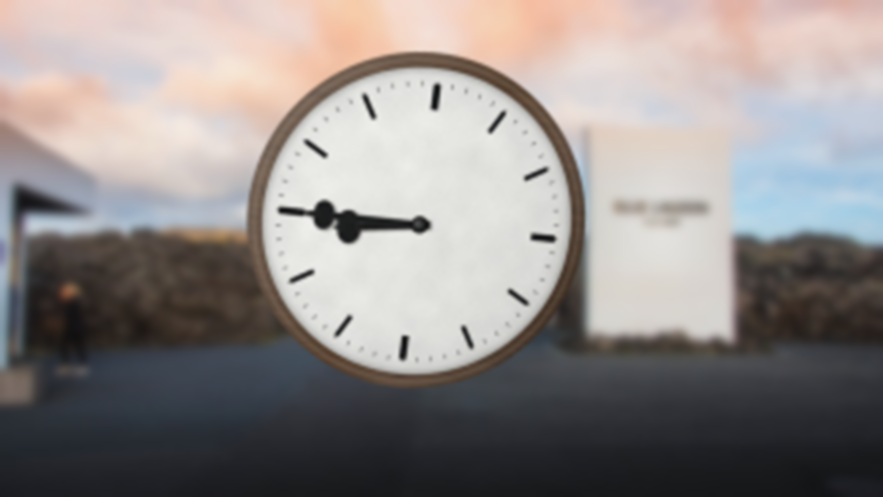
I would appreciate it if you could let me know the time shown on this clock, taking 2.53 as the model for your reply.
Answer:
8.45
